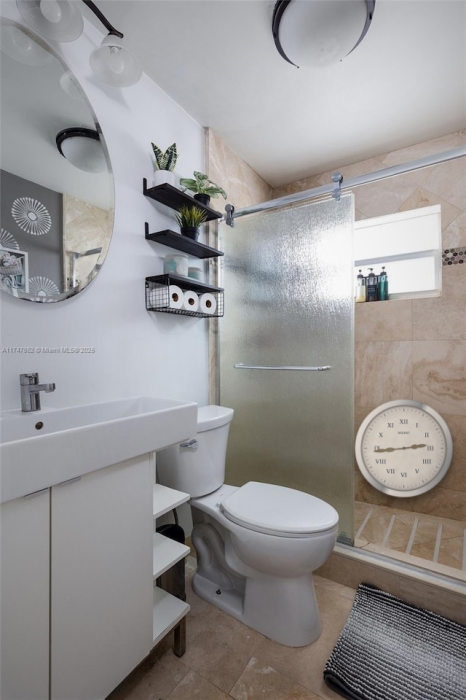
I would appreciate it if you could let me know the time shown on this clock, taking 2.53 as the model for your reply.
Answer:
2.44
